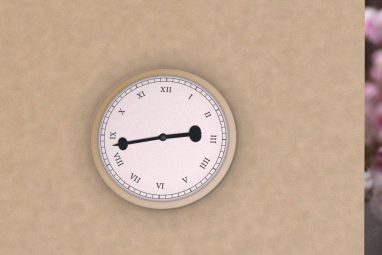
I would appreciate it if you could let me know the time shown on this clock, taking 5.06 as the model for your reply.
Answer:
2.43
